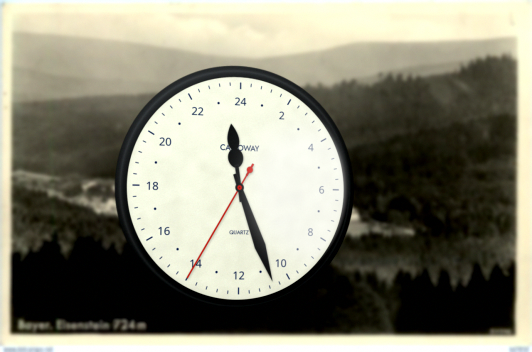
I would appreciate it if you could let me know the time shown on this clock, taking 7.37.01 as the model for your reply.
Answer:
23.26.35
